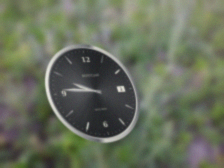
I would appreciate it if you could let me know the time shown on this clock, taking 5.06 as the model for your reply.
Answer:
9.46
